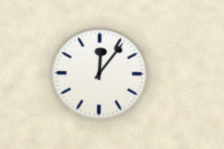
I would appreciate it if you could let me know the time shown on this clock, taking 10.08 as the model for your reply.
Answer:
12.06
